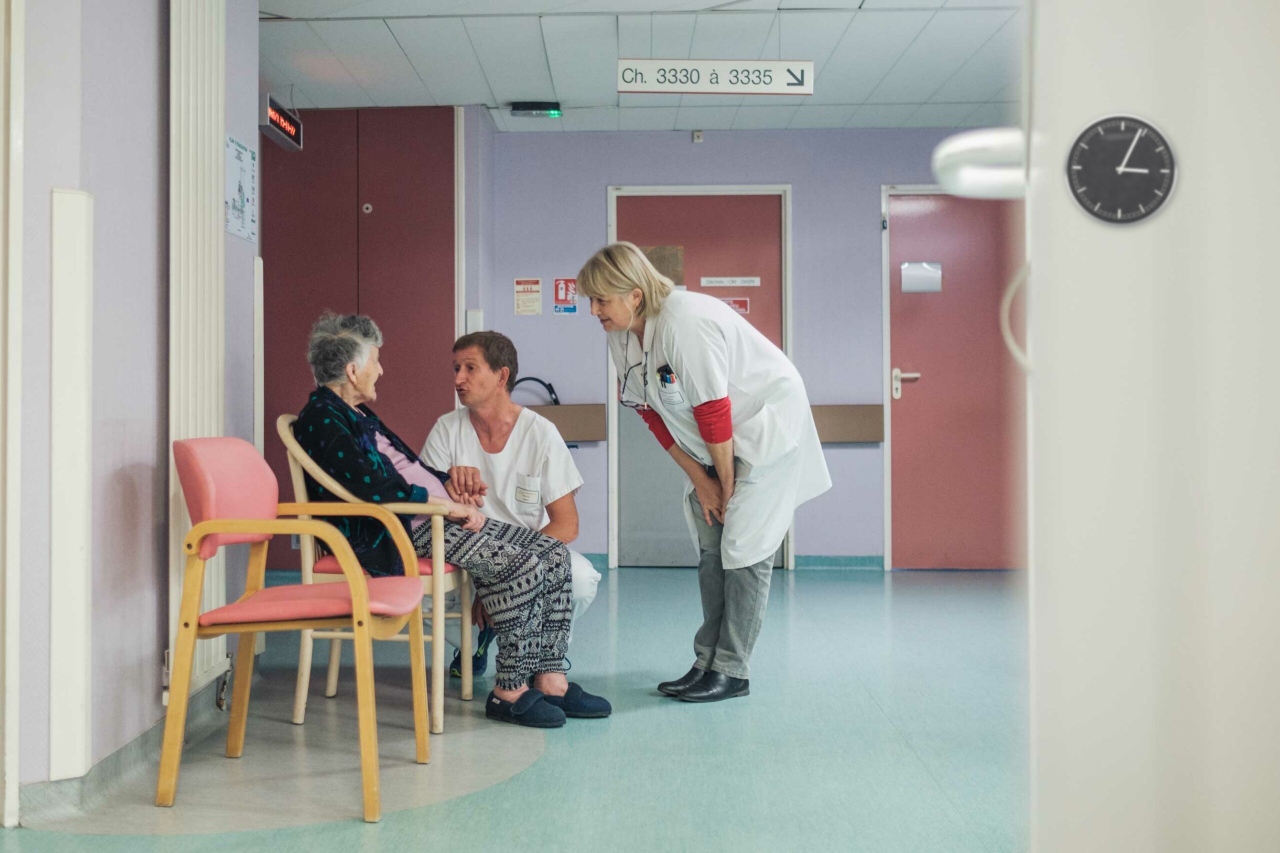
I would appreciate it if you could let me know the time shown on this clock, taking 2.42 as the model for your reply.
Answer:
3.04
